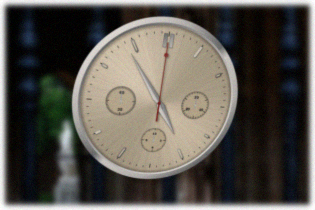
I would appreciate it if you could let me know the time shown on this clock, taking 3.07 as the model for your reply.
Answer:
4.54
